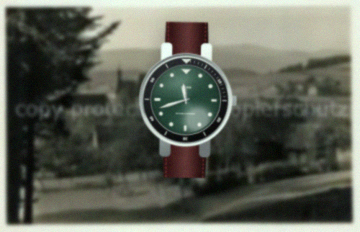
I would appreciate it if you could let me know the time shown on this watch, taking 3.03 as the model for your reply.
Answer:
11.42
